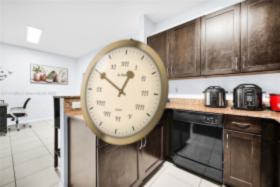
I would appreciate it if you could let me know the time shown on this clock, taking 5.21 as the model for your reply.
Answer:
12.50
